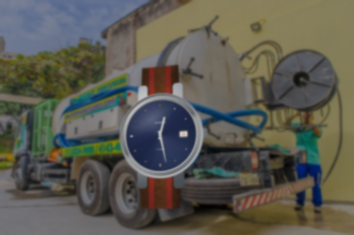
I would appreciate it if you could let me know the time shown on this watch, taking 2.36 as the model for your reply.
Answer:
12.28
